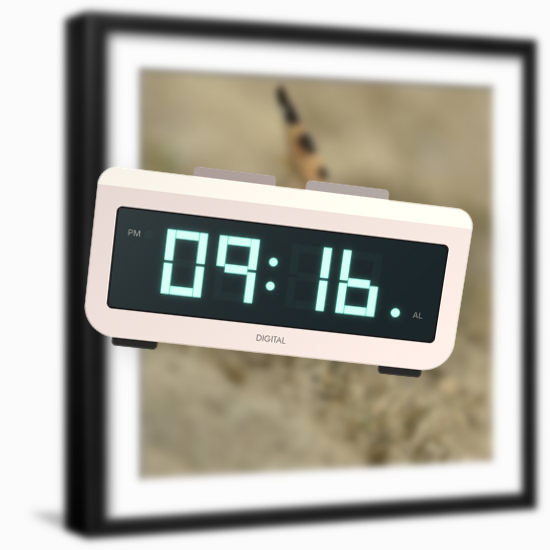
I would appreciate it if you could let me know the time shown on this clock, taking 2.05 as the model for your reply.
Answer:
9.16
